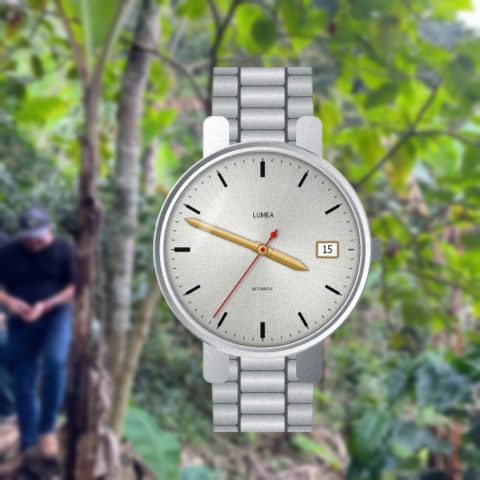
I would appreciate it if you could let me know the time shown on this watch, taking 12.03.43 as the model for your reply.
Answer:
3.48.36
